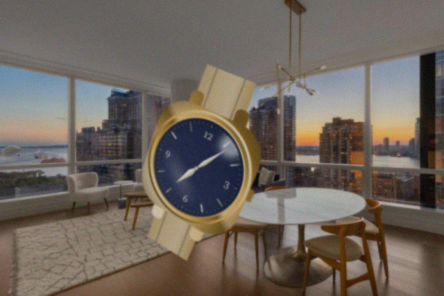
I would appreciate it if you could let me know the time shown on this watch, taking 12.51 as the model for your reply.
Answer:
7.06
